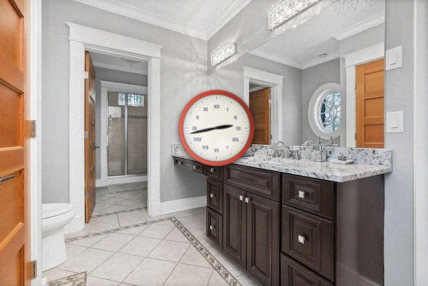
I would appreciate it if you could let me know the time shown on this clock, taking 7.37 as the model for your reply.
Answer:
2.43
